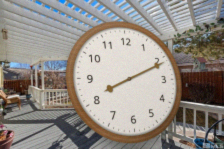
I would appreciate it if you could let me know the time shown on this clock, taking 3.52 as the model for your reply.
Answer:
8.11
